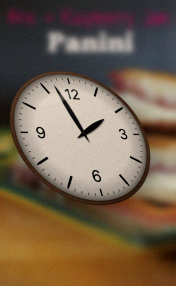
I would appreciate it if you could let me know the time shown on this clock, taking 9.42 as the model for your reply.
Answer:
1.57
